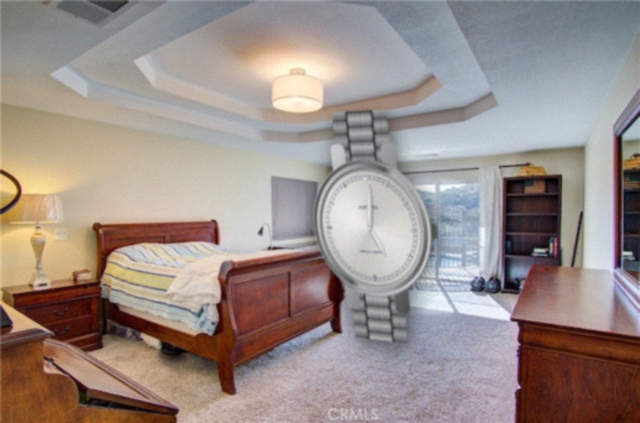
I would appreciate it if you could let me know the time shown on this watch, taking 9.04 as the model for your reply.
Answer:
5.01
